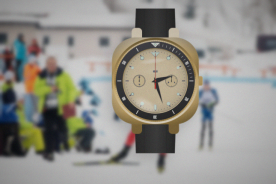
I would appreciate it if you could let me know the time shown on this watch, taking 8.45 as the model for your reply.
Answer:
2.27
